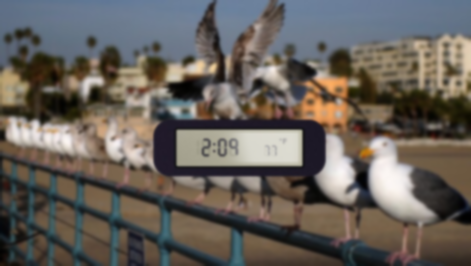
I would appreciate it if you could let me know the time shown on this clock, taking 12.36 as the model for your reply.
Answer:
2.09
